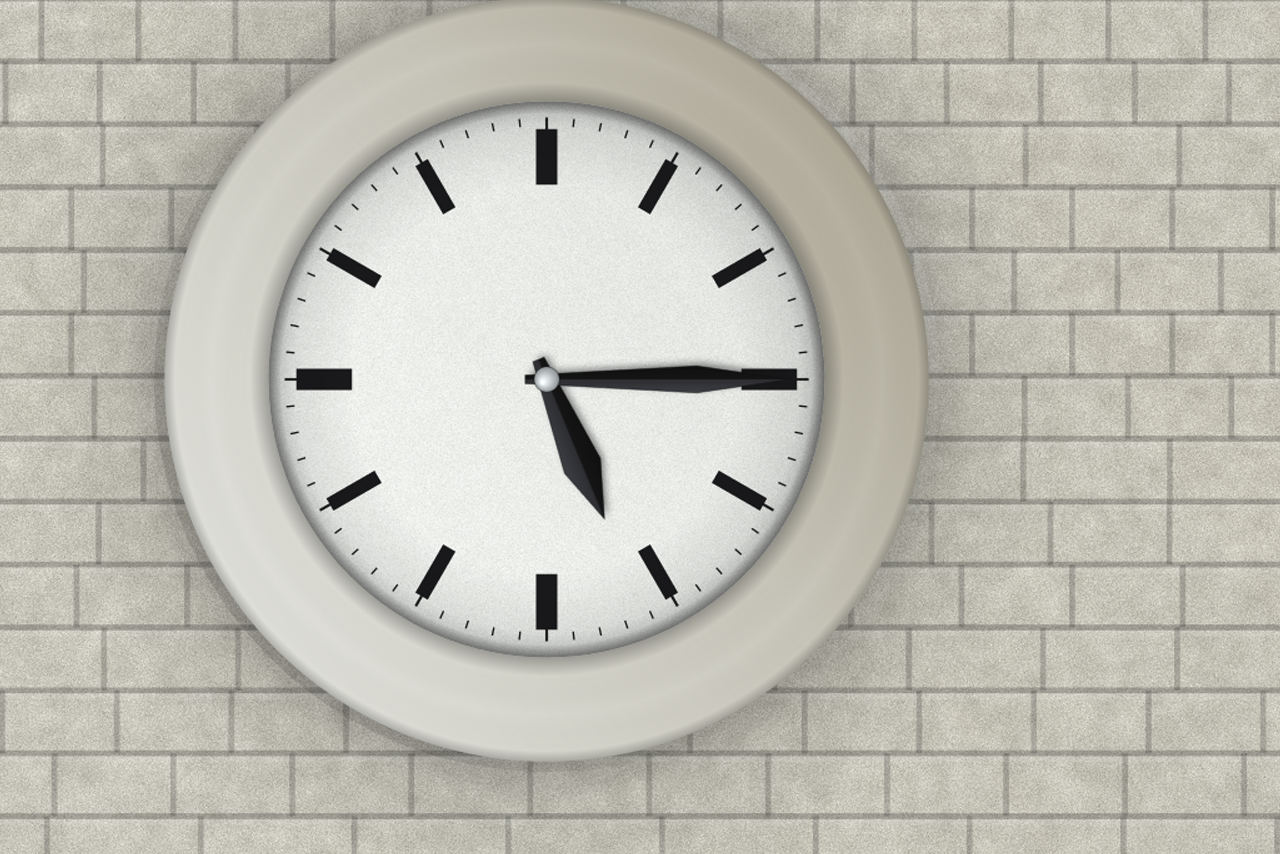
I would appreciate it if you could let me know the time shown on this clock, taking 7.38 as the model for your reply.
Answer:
5.15
